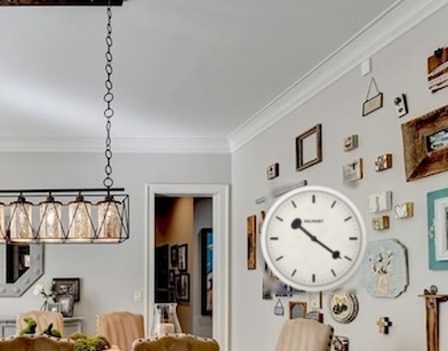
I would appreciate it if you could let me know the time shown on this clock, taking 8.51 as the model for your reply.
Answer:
10.21
